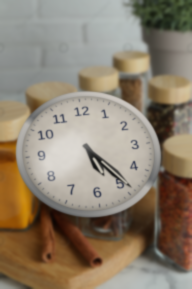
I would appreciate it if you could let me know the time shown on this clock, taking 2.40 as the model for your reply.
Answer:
5.24
